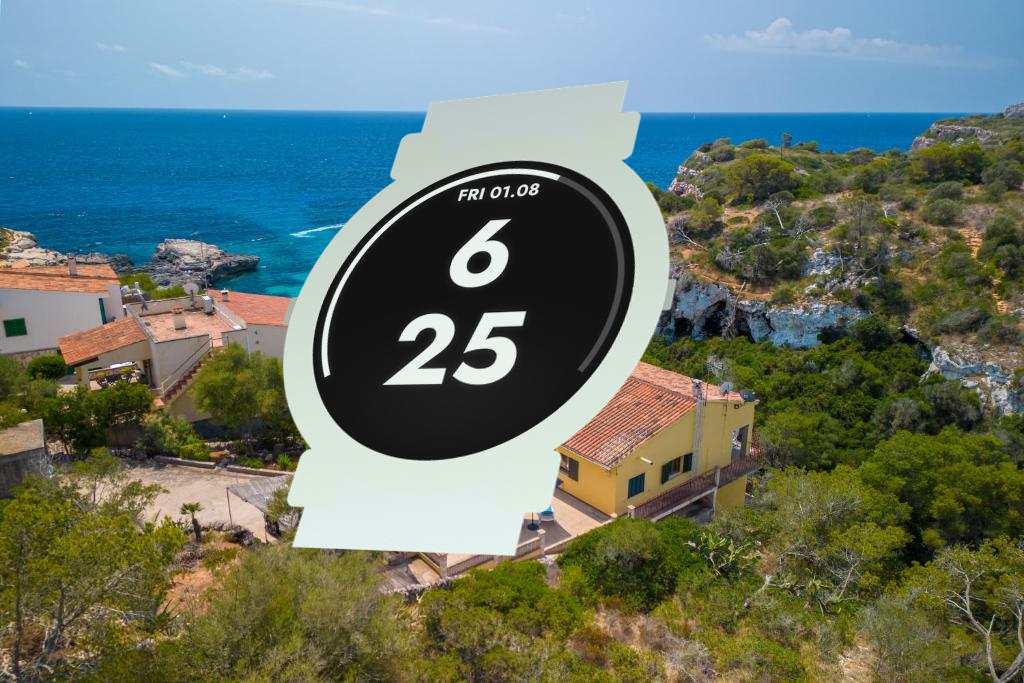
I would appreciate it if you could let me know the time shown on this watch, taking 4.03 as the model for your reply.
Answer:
6.25
